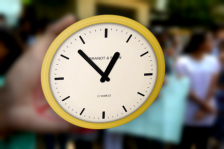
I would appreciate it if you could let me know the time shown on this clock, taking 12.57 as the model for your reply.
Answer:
12.53
